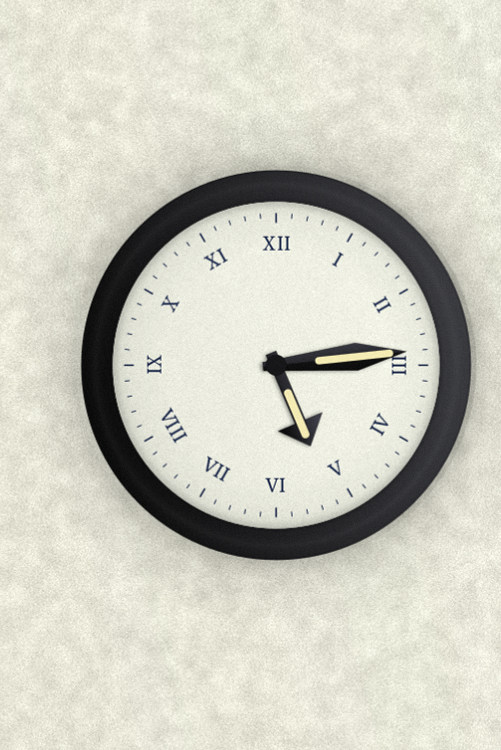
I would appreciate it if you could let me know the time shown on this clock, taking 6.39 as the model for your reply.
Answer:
5.14
